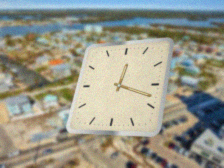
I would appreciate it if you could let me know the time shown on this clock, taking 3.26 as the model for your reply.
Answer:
12.18
